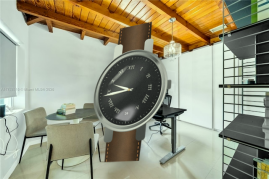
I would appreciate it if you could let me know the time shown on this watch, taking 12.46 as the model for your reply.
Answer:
9.44
